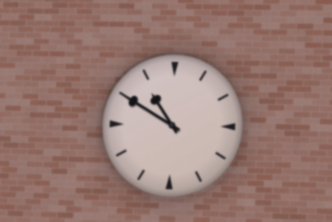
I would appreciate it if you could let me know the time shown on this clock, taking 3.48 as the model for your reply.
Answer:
10.50
